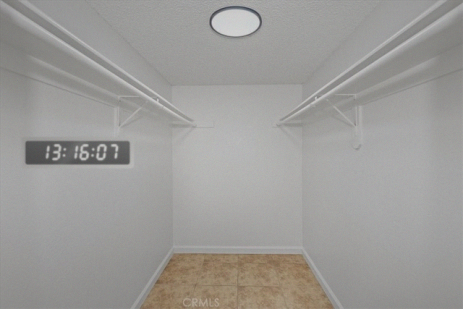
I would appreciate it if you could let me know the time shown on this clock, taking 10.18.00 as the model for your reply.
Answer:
13.16.07
